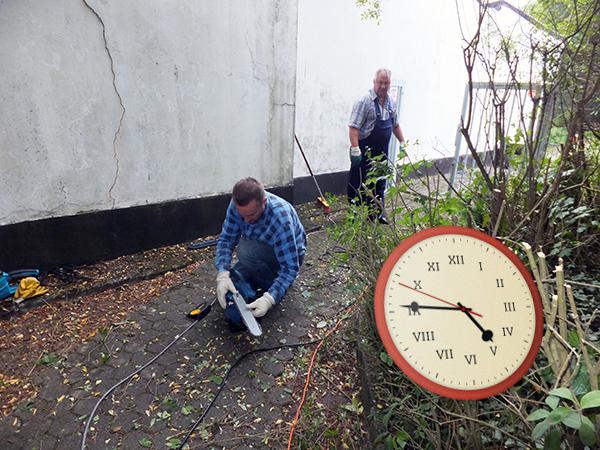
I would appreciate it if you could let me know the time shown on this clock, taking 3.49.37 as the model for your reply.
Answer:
4.45.49
